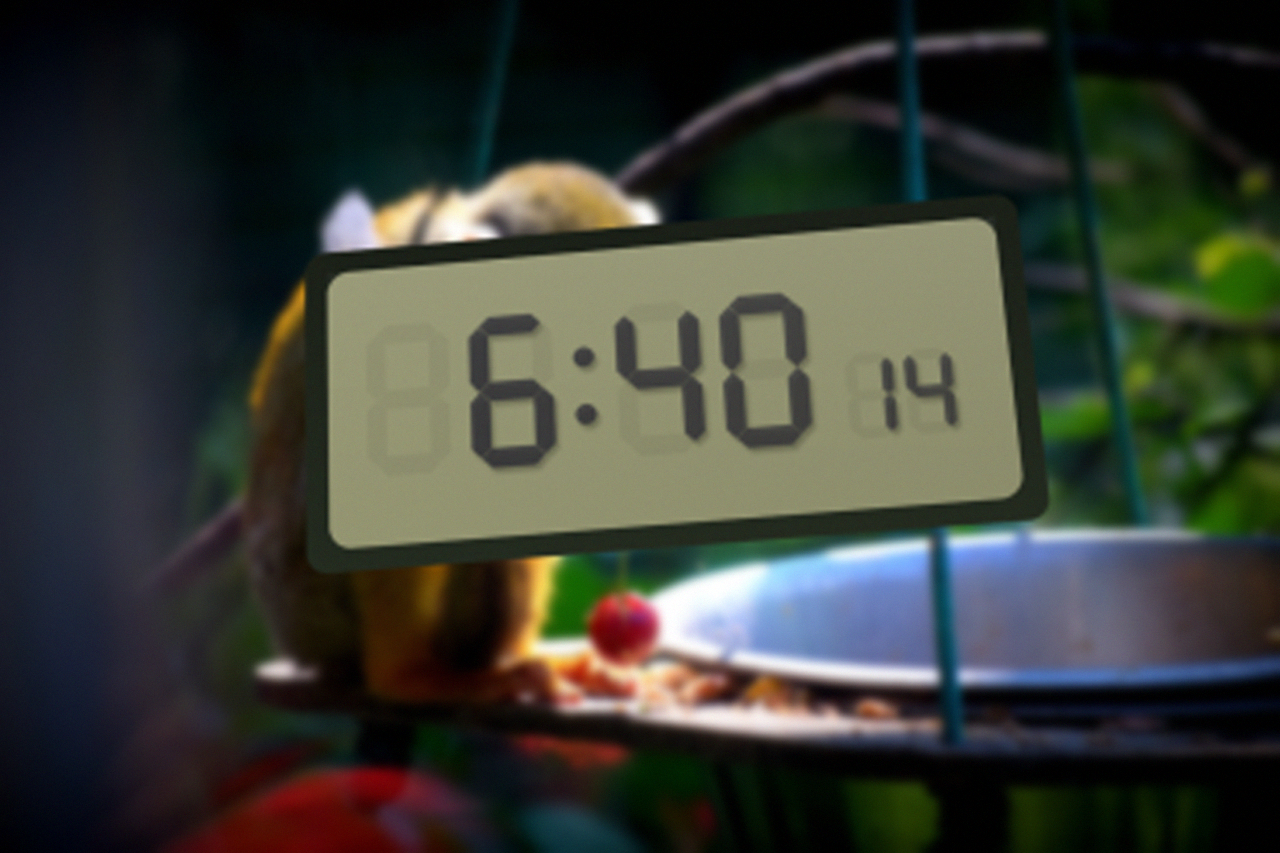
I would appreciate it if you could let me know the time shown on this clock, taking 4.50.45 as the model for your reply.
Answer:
6.40.14
